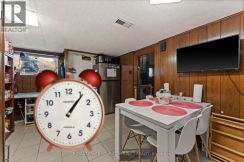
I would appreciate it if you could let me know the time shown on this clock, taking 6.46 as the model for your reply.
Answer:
1.06
